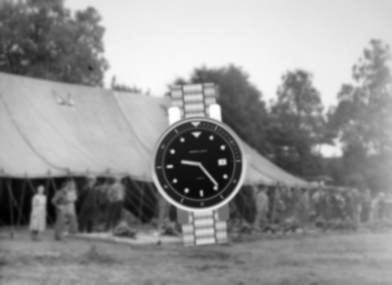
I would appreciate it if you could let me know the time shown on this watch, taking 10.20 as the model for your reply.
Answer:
9.24
